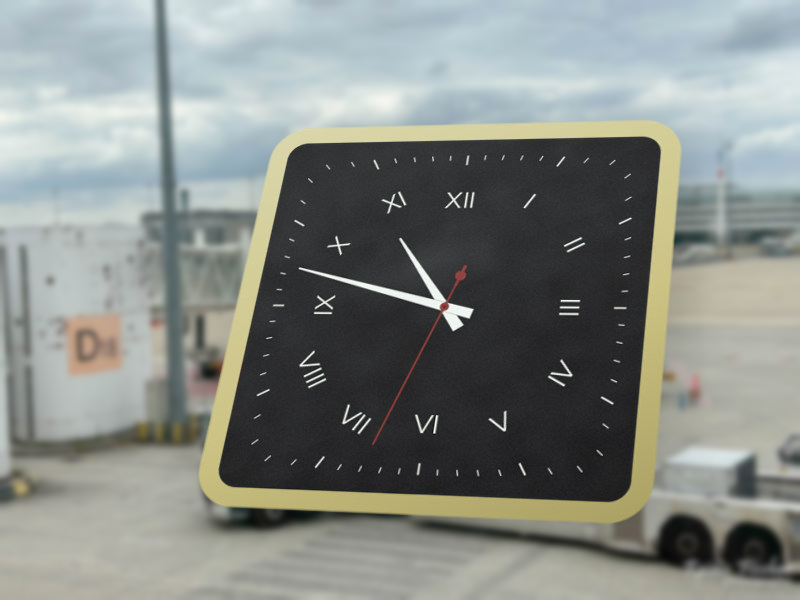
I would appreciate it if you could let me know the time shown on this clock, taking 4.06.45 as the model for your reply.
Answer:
10.47.33
